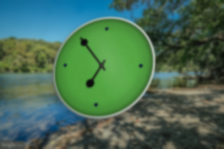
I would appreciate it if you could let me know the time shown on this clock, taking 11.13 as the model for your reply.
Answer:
6.53
